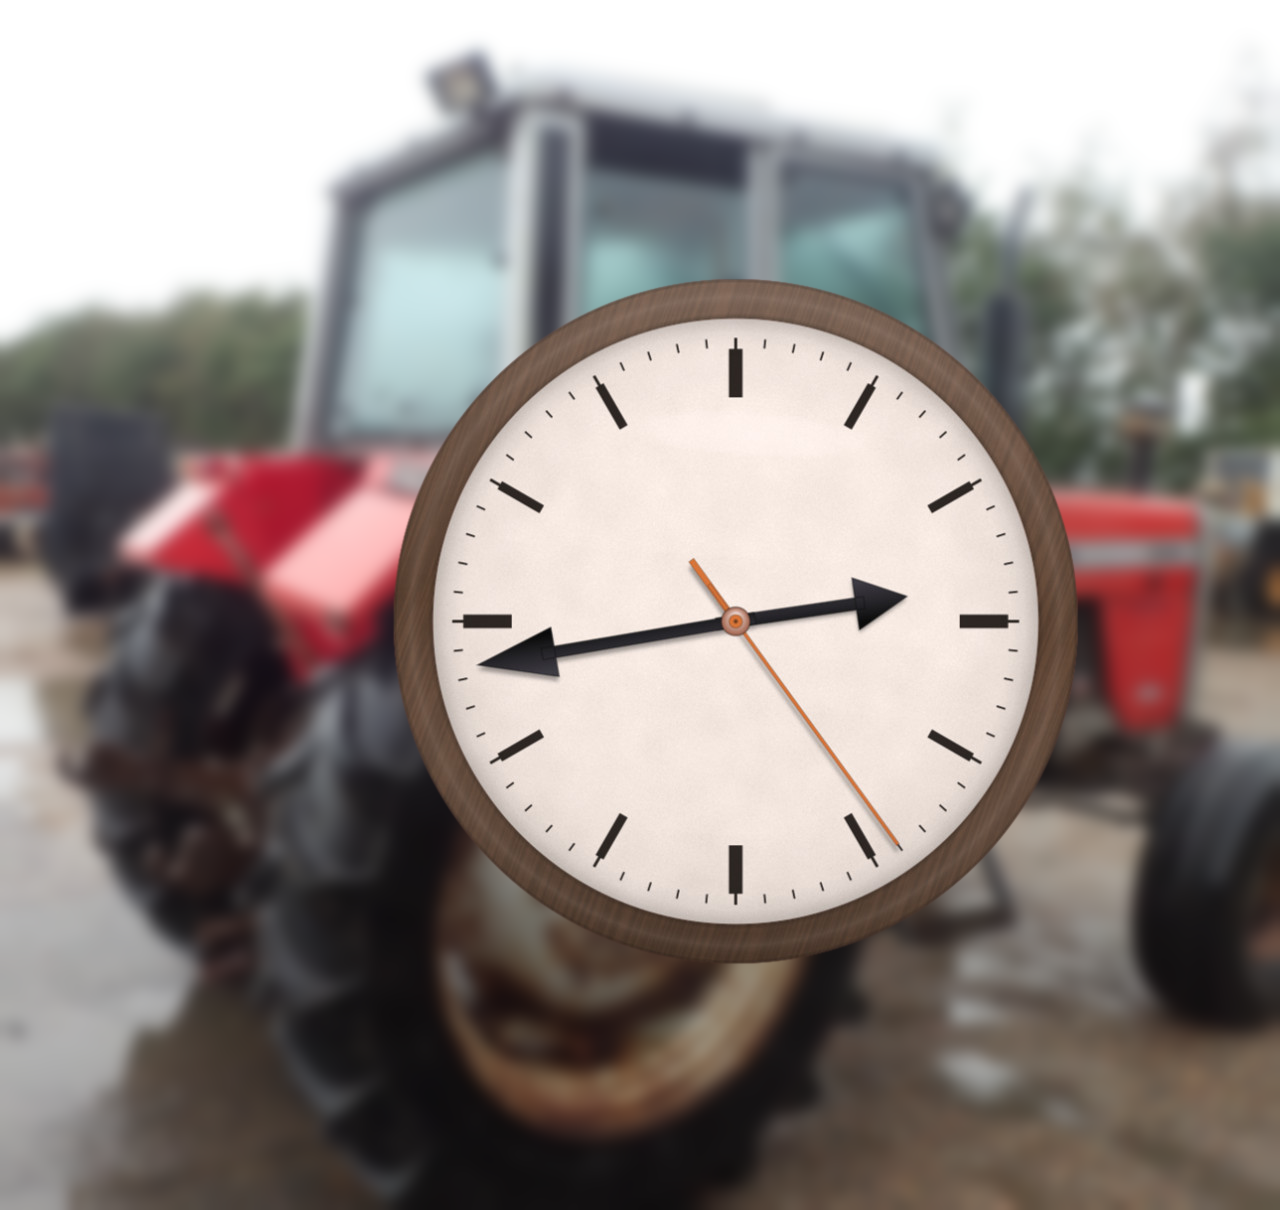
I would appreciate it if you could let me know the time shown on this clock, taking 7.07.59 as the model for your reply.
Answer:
2.43.24
